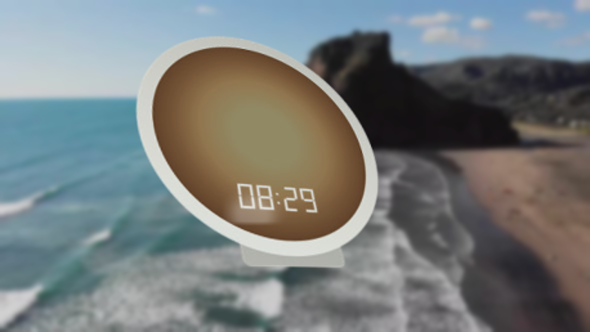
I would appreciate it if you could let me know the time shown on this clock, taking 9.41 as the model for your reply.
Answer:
8.29
